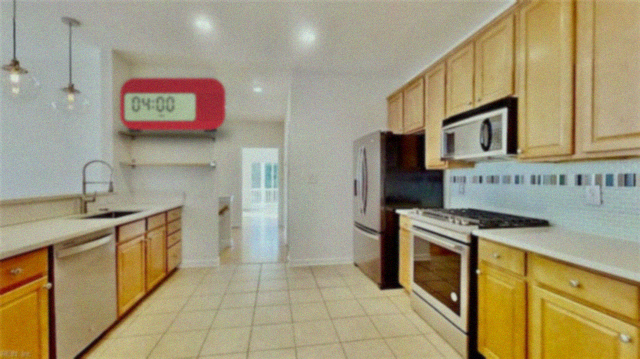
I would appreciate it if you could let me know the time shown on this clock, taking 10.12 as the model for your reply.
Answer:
4.00
